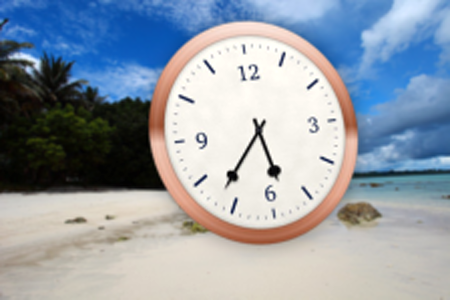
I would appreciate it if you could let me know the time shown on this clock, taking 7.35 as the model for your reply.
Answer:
5.37
